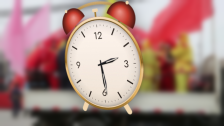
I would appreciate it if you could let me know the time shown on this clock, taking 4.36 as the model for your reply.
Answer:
2.29
